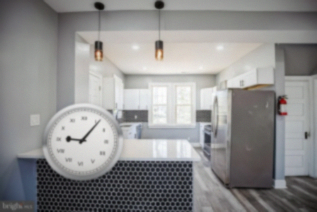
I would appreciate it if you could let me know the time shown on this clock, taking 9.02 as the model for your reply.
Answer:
9.06
